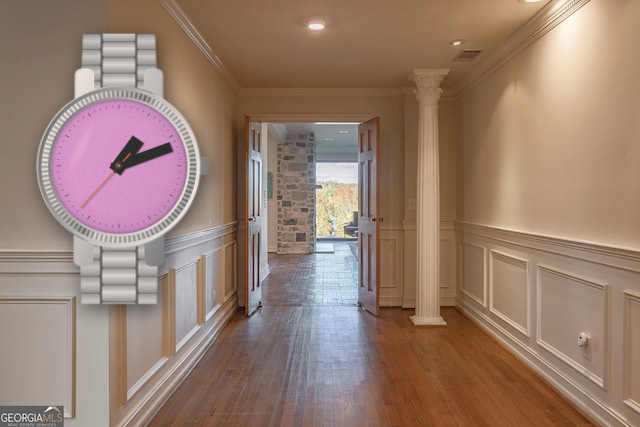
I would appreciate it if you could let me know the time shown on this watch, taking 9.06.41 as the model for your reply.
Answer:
1.11.37
